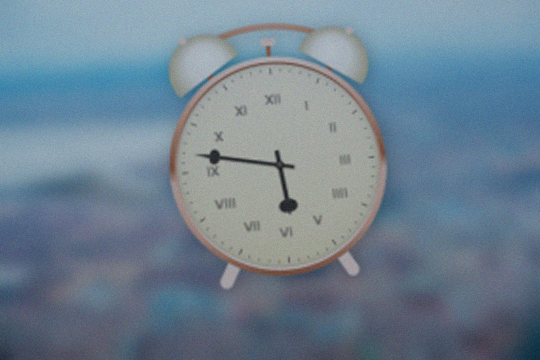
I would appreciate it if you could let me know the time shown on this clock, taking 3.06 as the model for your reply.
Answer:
5.47
